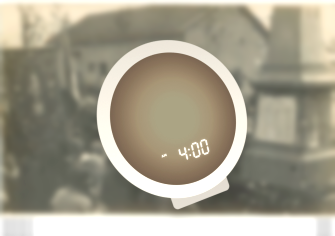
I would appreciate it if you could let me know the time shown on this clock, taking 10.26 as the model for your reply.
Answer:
4.00
